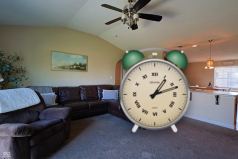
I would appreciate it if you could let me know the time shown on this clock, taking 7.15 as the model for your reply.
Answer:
1.12
